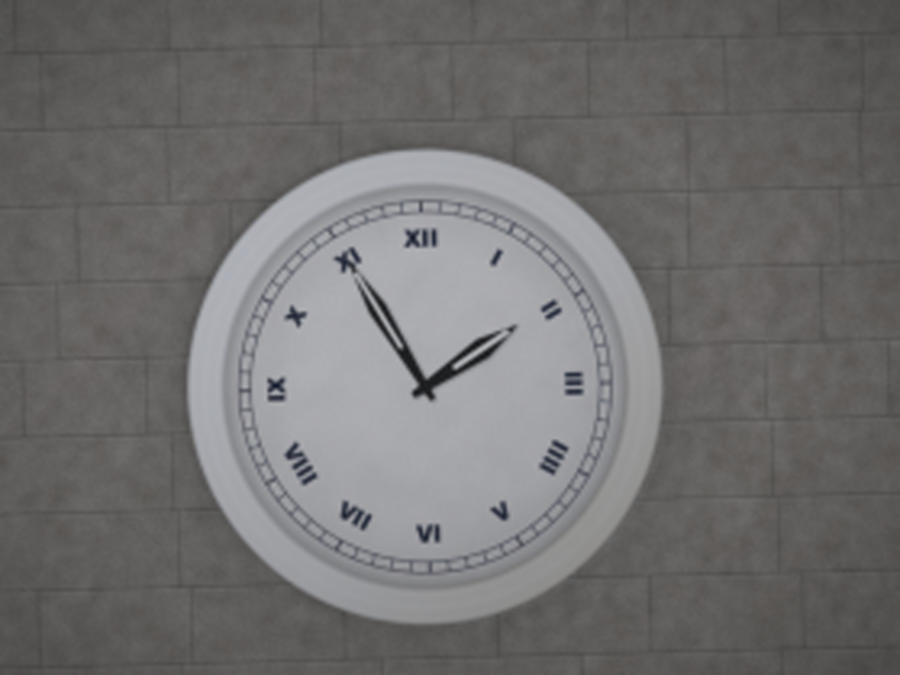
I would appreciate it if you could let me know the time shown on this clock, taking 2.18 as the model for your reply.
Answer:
1.55
